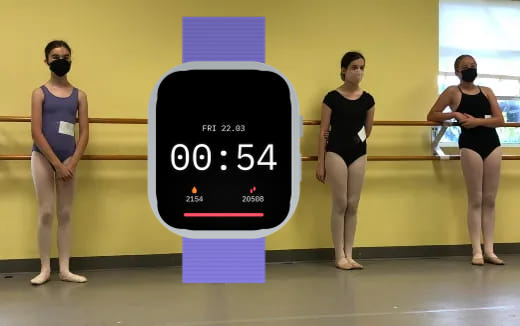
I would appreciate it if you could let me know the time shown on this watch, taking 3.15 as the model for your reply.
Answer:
0.54
